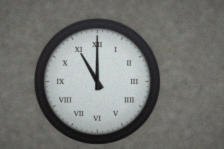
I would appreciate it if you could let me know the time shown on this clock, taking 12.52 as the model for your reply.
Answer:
11.00
